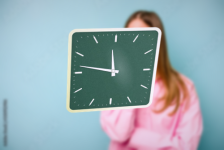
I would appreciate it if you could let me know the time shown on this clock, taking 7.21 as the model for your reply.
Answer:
11.47
